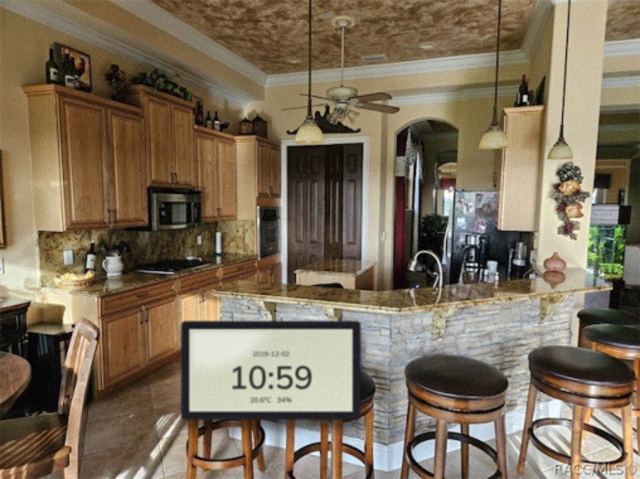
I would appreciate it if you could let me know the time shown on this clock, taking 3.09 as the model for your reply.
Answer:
10.59
